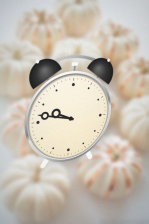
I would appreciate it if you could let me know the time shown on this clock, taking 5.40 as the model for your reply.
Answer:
9.47
